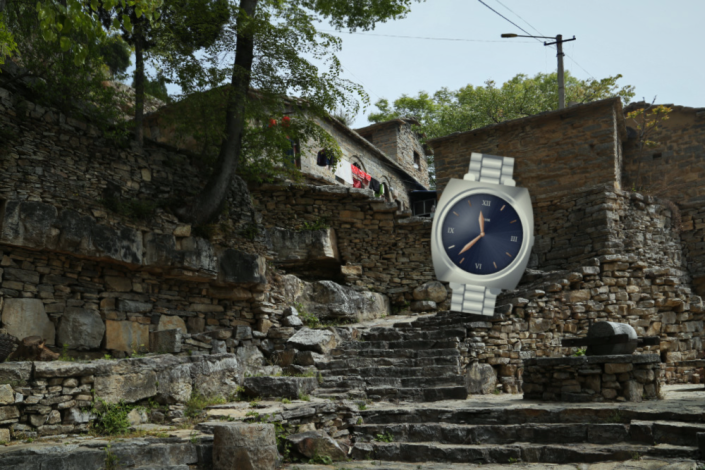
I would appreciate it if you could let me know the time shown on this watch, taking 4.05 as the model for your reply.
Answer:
11.37
